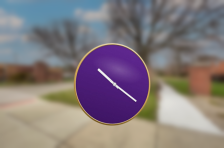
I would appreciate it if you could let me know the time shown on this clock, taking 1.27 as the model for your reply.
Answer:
10.21
